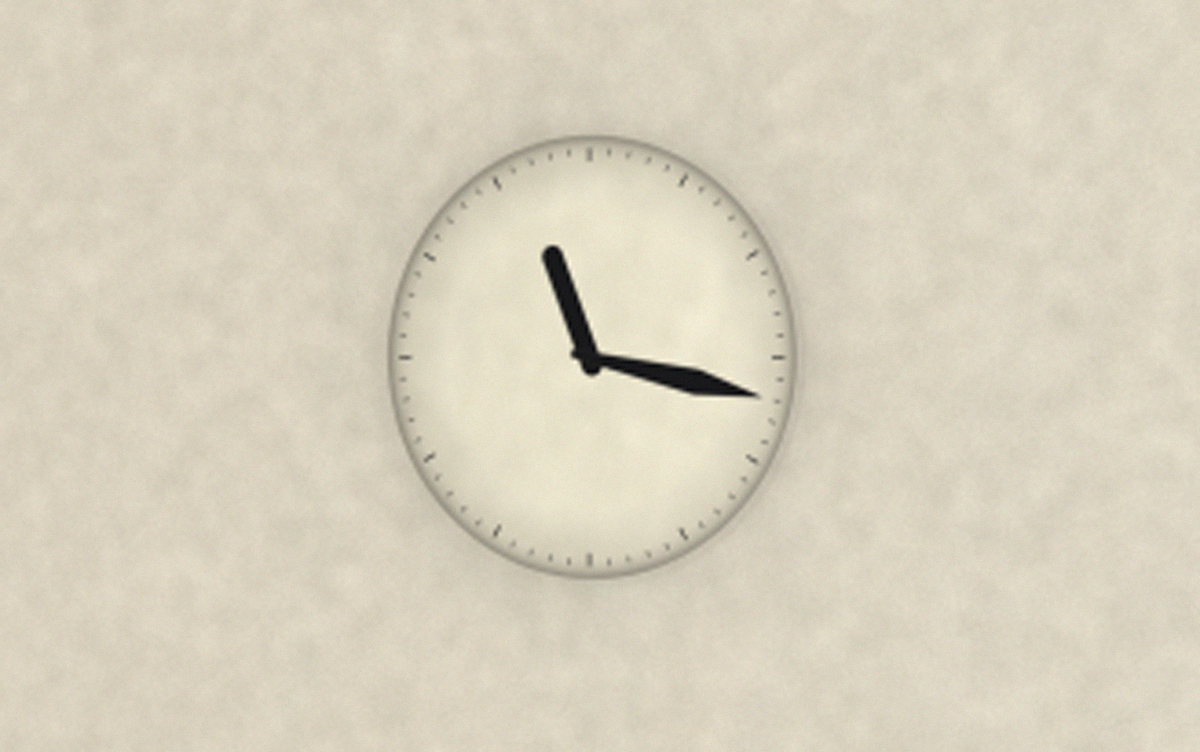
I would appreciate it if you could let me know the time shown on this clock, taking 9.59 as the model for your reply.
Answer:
11.17
